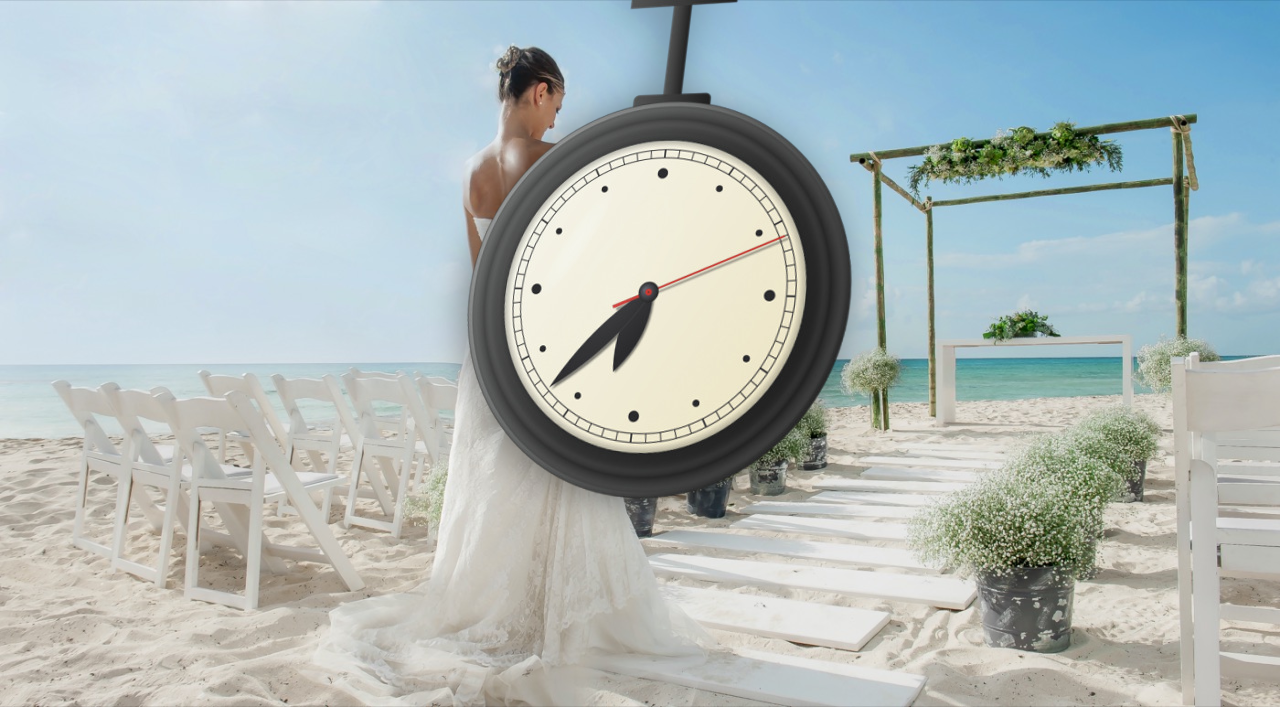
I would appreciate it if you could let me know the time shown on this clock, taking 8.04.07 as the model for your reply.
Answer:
6.37.11
